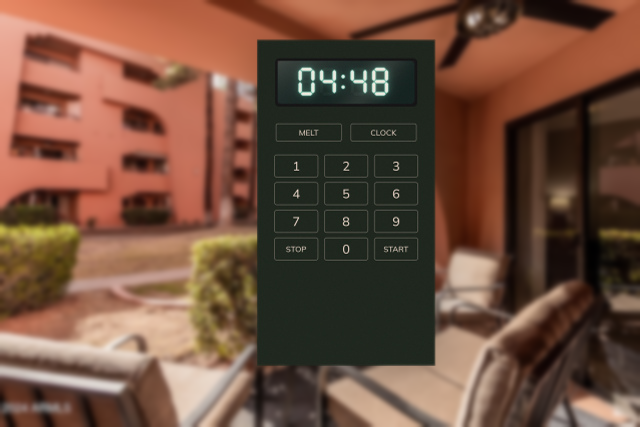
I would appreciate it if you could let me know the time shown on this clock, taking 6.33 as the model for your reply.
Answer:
4.48
